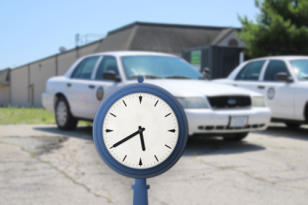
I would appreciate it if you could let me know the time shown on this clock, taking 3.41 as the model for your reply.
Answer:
5.40
